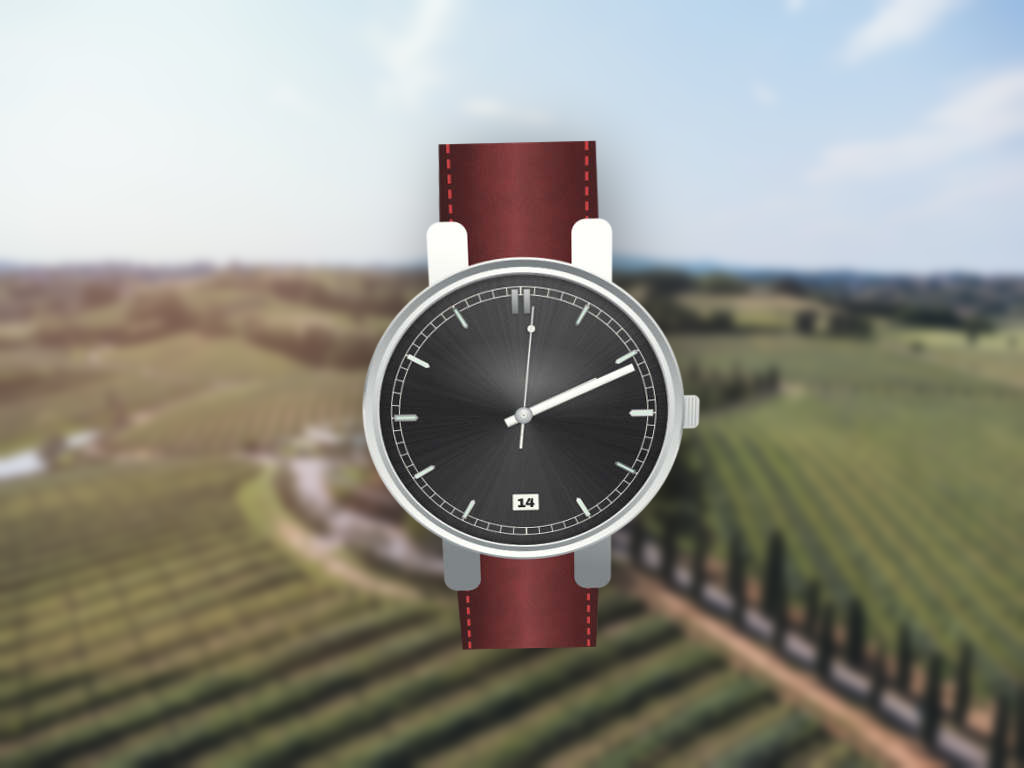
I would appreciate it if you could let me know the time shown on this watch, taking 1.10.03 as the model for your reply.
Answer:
2.11.01
